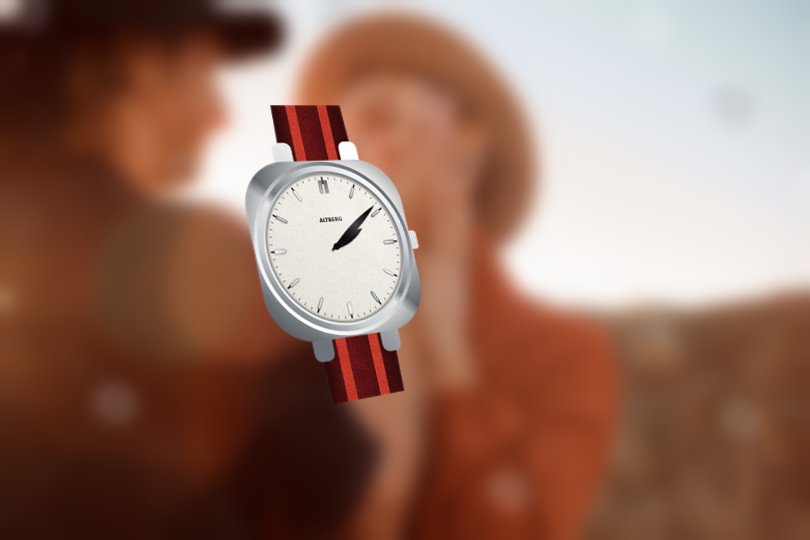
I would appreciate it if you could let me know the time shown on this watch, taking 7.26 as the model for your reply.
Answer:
2.09
